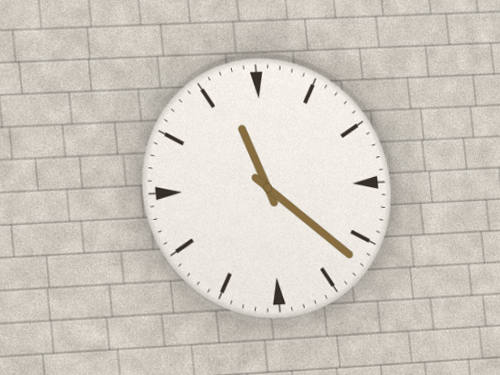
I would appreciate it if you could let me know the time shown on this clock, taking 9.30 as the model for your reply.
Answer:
11.22
